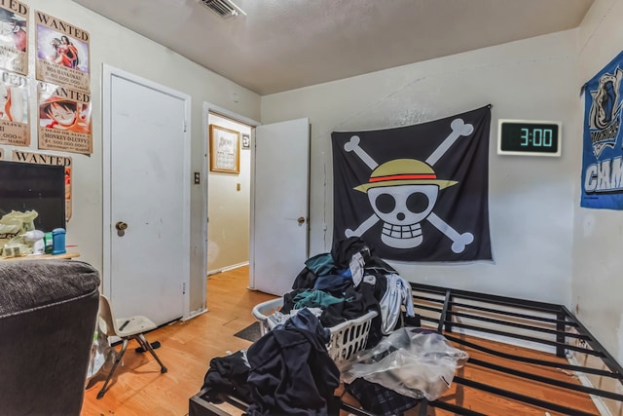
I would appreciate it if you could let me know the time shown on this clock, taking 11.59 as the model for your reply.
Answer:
3.00
